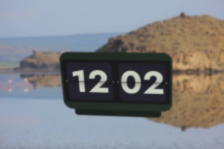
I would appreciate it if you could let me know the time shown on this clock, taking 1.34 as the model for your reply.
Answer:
12.02
